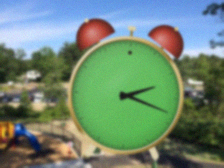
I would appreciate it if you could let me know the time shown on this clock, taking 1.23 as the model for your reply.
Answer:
2.18
